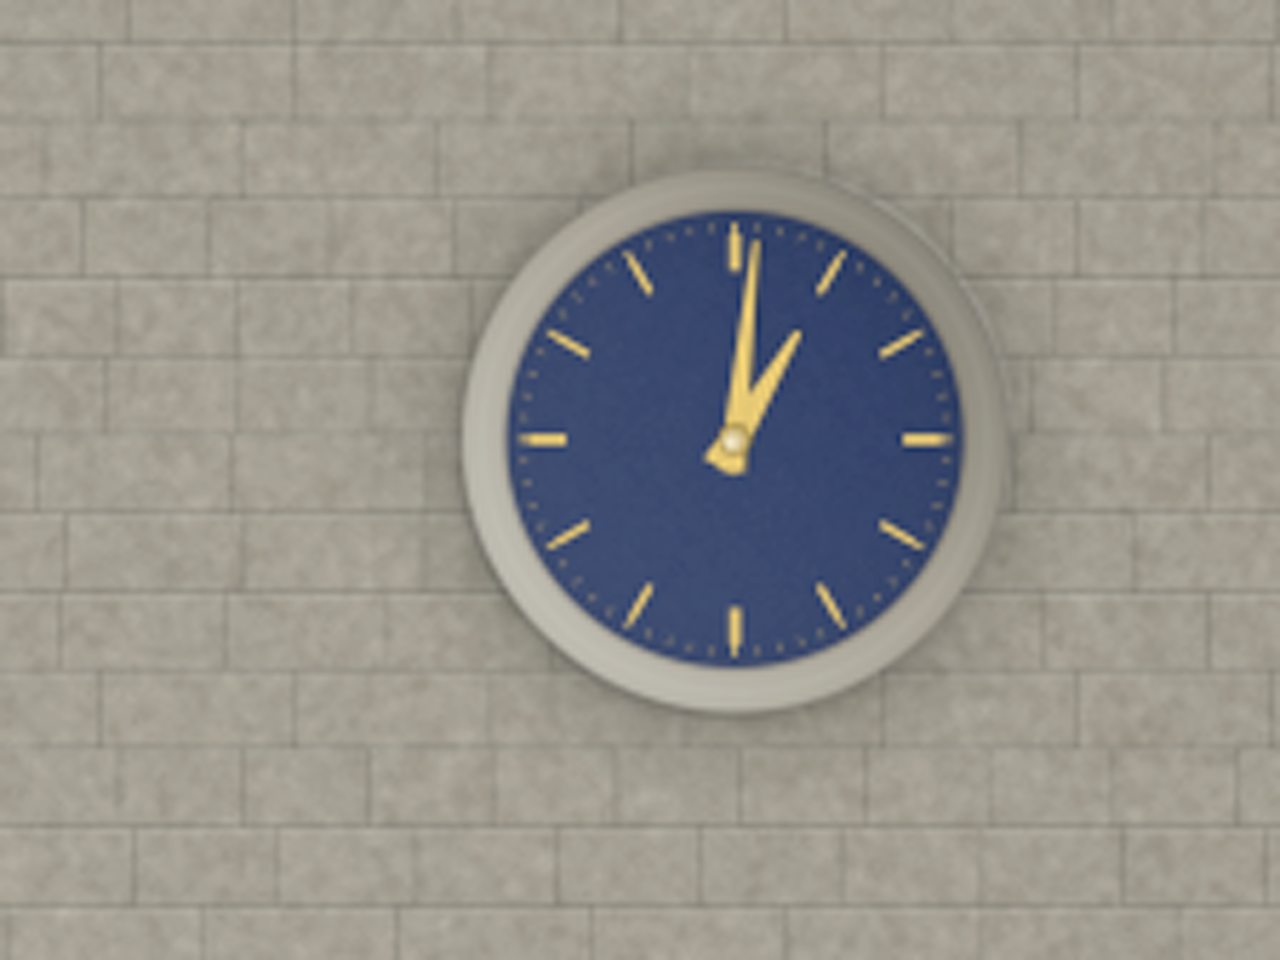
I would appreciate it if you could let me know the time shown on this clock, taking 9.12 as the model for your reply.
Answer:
1.01
